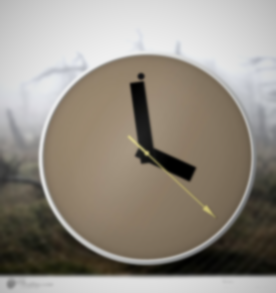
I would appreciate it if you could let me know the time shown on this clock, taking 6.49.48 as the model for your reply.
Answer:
3.59.23
